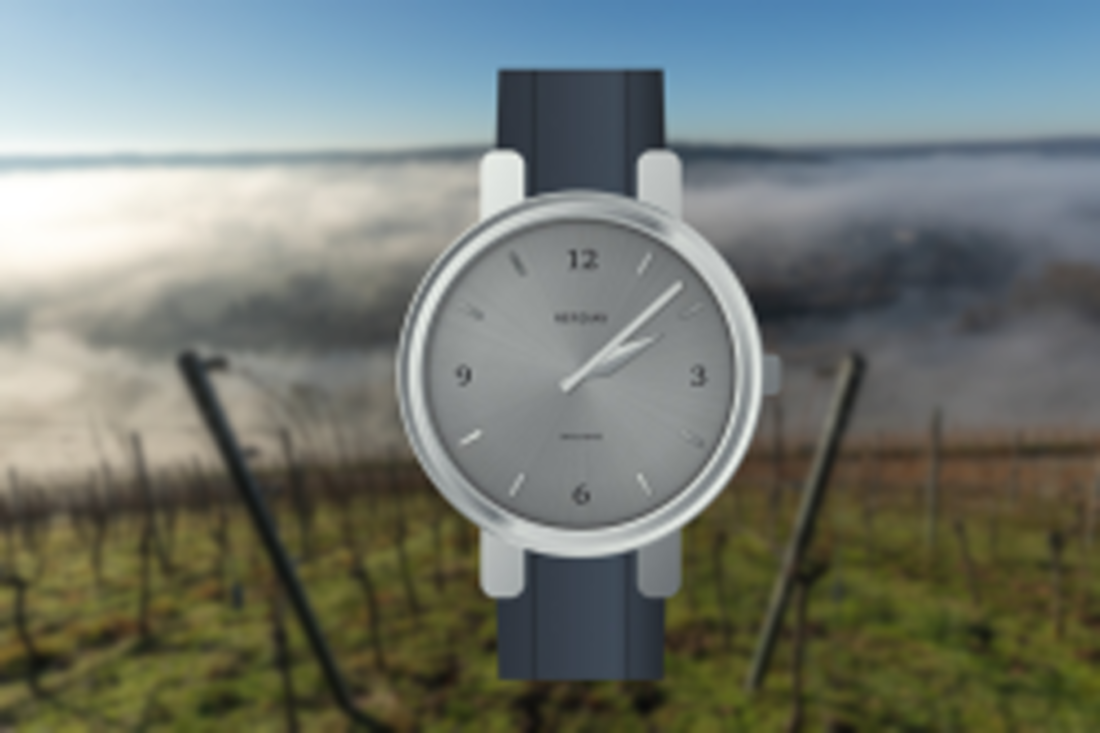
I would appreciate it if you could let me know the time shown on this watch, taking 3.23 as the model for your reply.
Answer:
2.08
